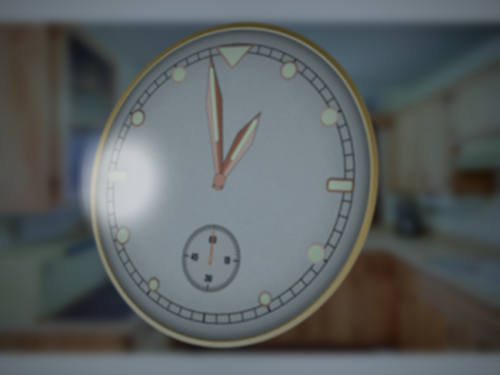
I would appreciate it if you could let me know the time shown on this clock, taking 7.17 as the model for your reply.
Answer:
12.58
